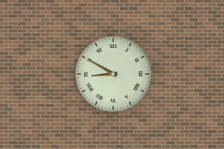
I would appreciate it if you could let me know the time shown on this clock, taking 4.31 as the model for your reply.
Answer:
8.50
